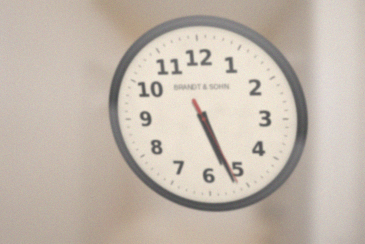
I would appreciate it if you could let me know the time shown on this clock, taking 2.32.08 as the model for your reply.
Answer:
5.26.26
